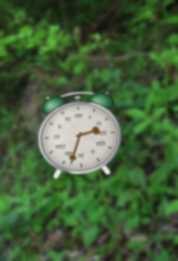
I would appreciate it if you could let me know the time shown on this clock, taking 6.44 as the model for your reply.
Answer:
2.33
